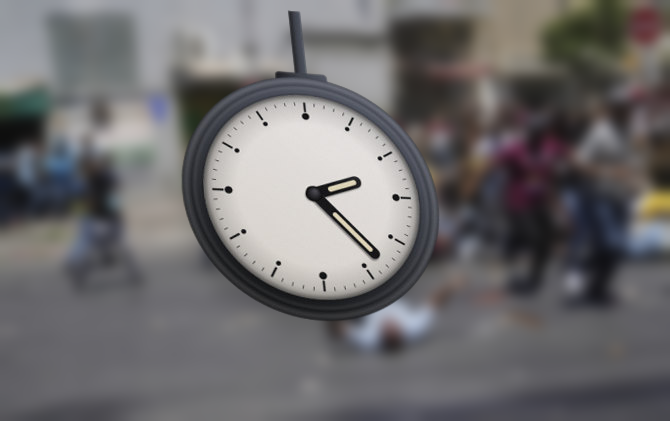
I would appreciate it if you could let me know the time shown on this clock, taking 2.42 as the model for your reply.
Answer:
2.23
